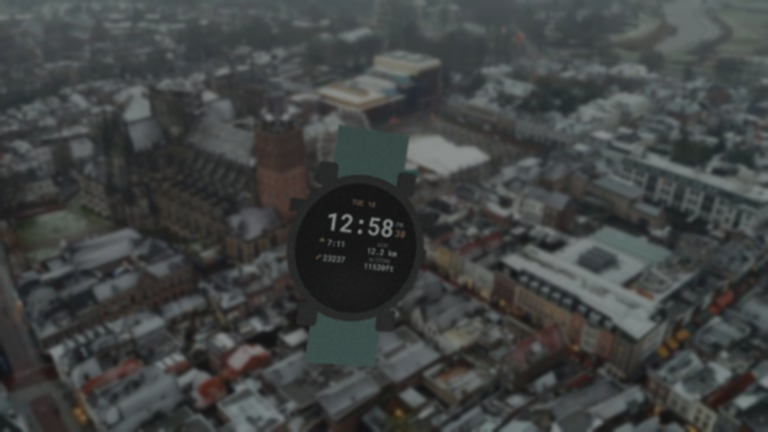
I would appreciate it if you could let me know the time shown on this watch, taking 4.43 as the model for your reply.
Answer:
12.58
